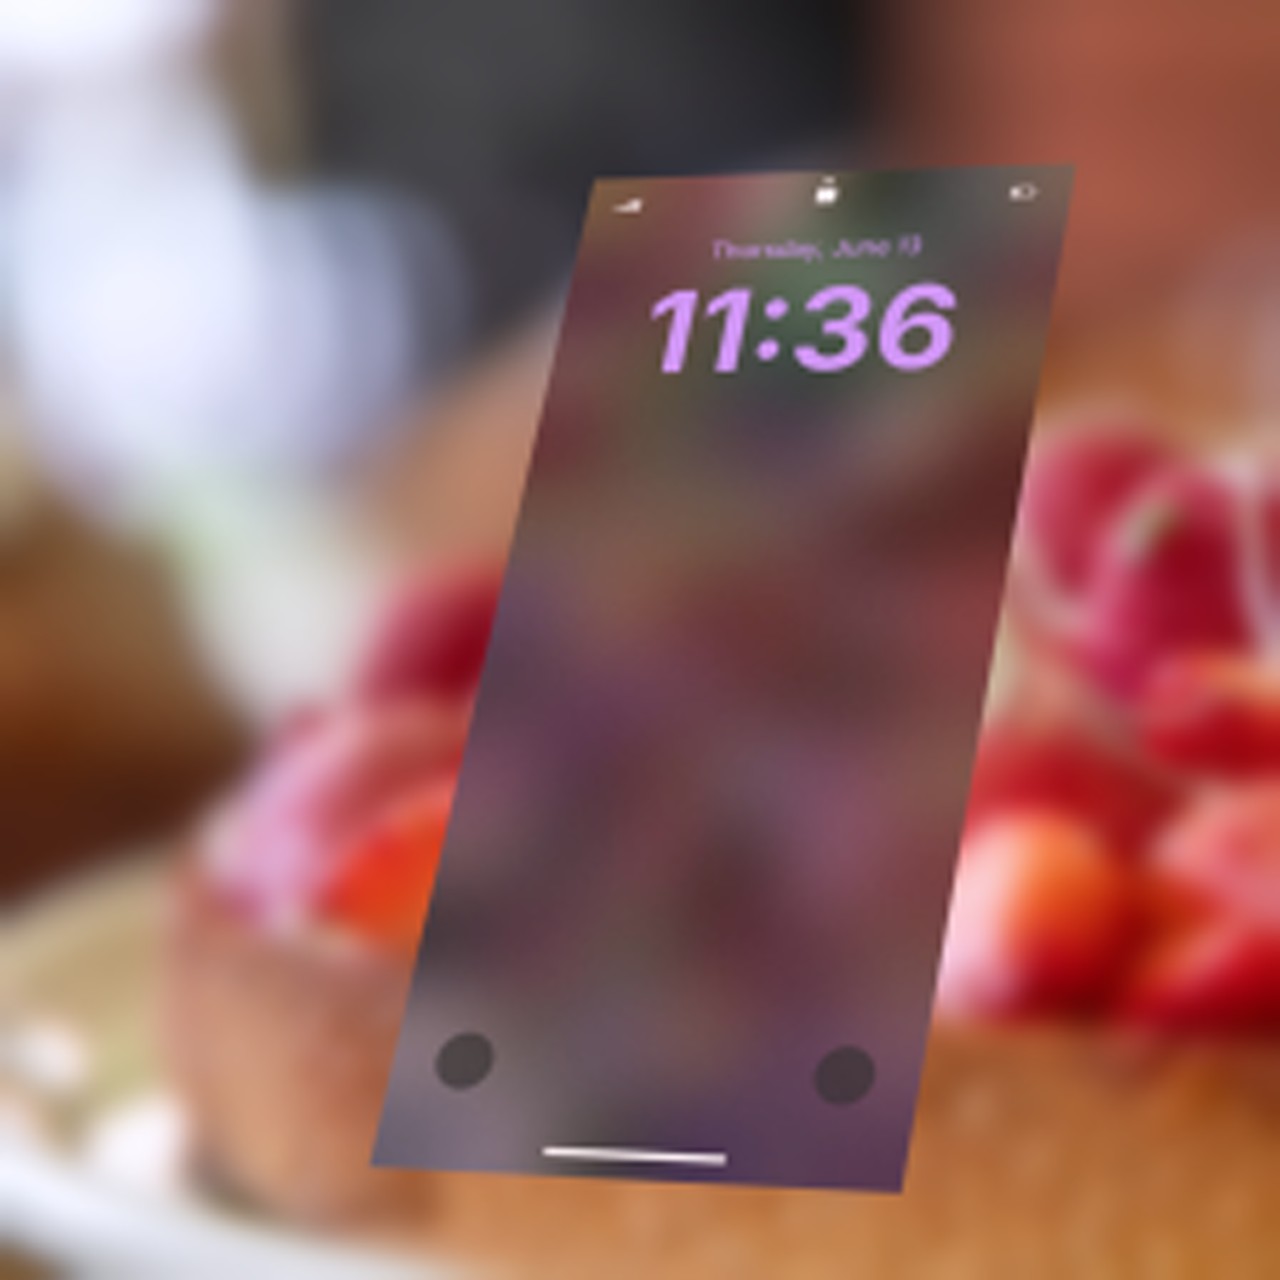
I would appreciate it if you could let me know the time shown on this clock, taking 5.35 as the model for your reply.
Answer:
11.36
